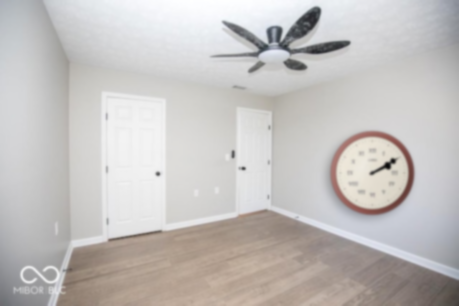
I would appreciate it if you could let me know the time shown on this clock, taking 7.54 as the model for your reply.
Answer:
2.10
